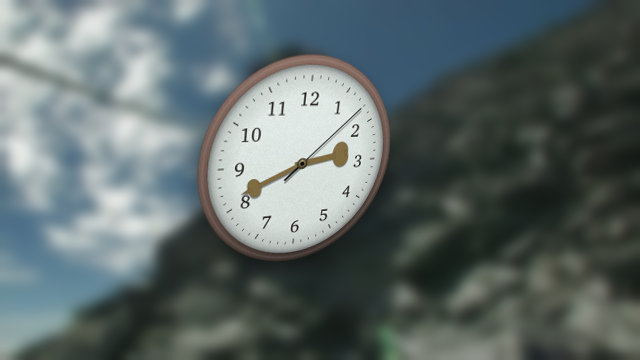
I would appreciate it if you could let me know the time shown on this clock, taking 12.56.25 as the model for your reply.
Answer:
2.41.08
